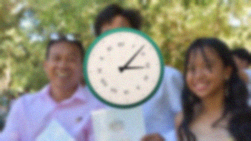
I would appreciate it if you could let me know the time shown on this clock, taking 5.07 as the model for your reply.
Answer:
3.08
